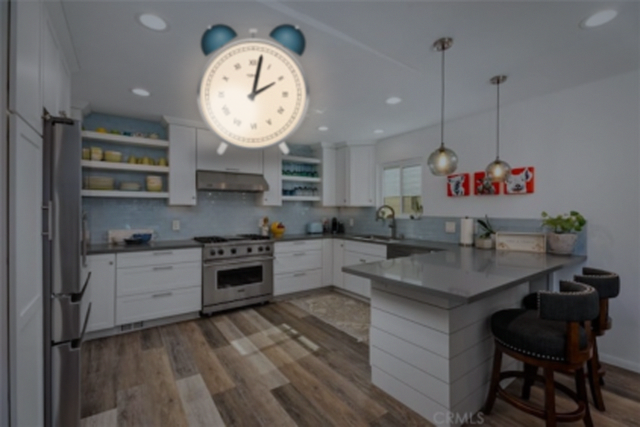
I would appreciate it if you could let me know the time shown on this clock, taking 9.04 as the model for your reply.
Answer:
2.02
